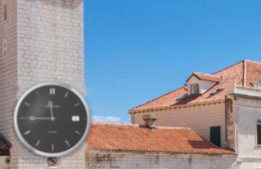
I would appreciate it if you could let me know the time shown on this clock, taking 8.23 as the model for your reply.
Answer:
11.45
